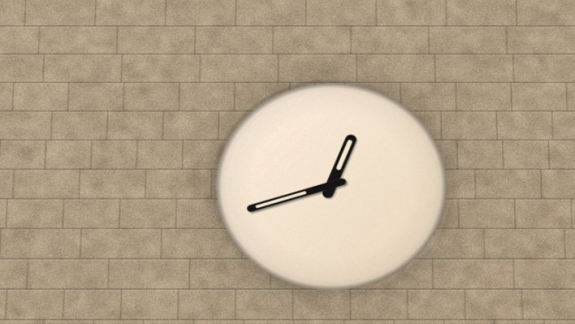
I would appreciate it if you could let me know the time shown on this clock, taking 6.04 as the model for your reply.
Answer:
12.42
